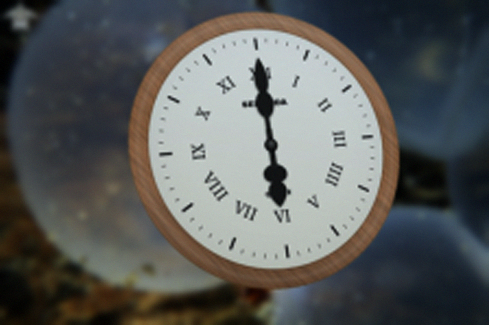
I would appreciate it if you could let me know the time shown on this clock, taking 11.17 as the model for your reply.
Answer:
6.00
